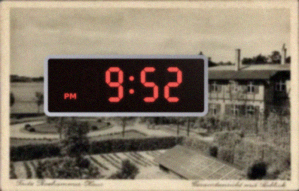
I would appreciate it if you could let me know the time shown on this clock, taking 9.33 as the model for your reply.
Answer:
9.52
